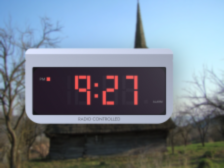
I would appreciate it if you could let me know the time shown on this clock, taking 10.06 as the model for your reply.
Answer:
9.27
